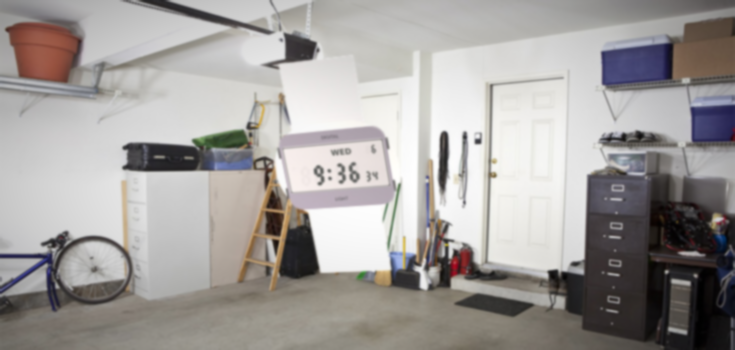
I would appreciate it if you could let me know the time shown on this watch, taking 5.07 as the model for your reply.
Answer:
9.36
